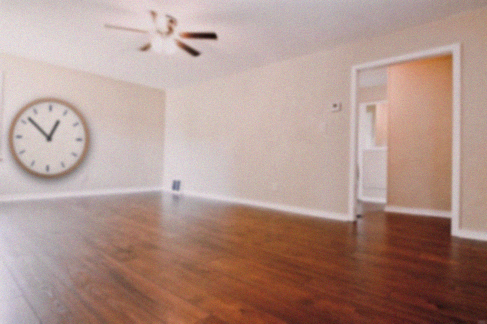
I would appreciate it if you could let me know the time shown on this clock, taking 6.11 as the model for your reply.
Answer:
12.52
